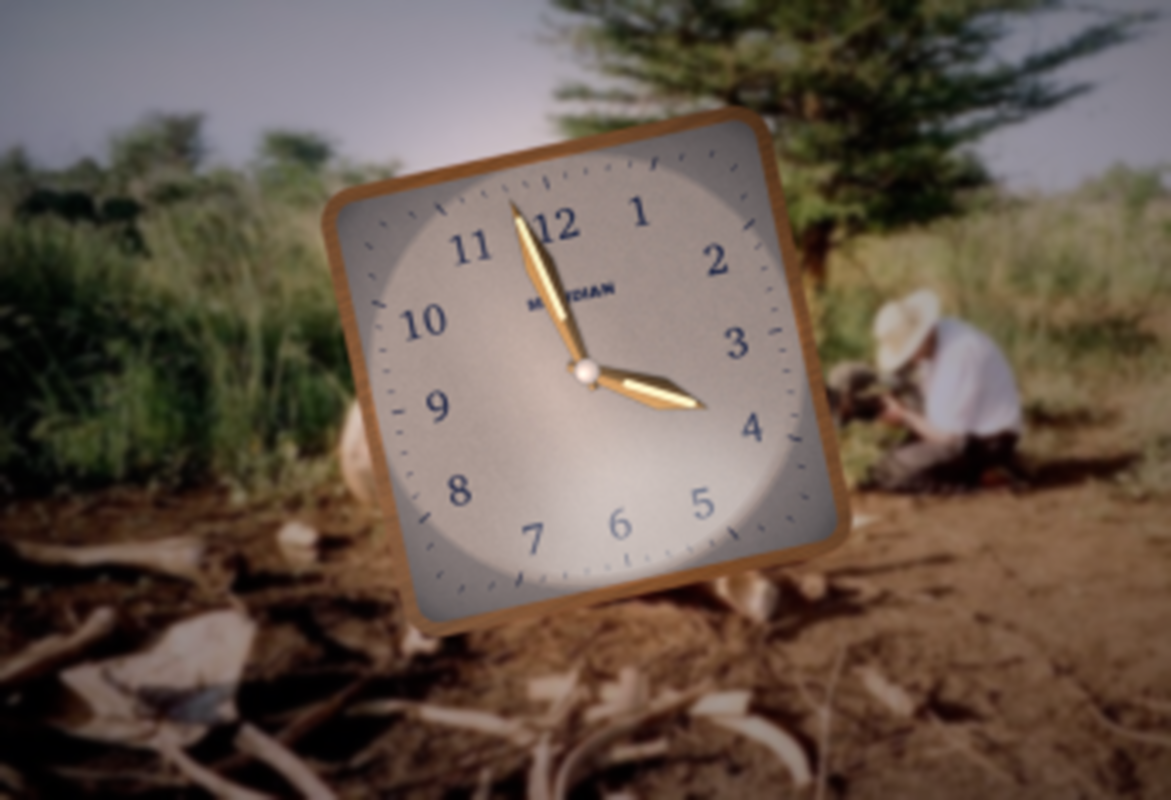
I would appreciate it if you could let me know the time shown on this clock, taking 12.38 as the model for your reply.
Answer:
3.58
